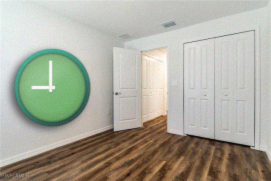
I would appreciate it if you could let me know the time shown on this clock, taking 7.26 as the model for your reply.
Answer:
9.00
